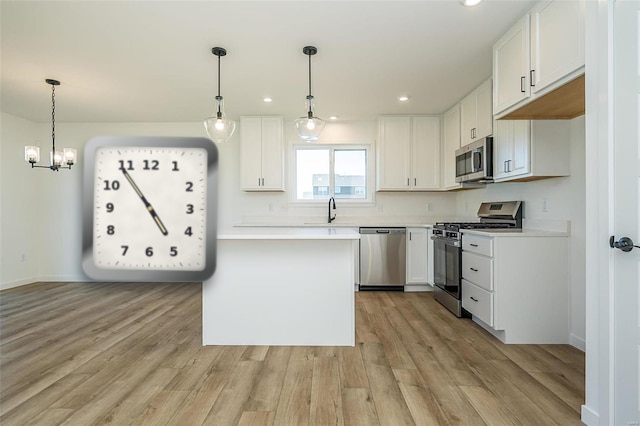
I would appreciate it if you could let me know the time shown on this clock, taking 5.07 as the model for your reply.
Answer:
4.54
